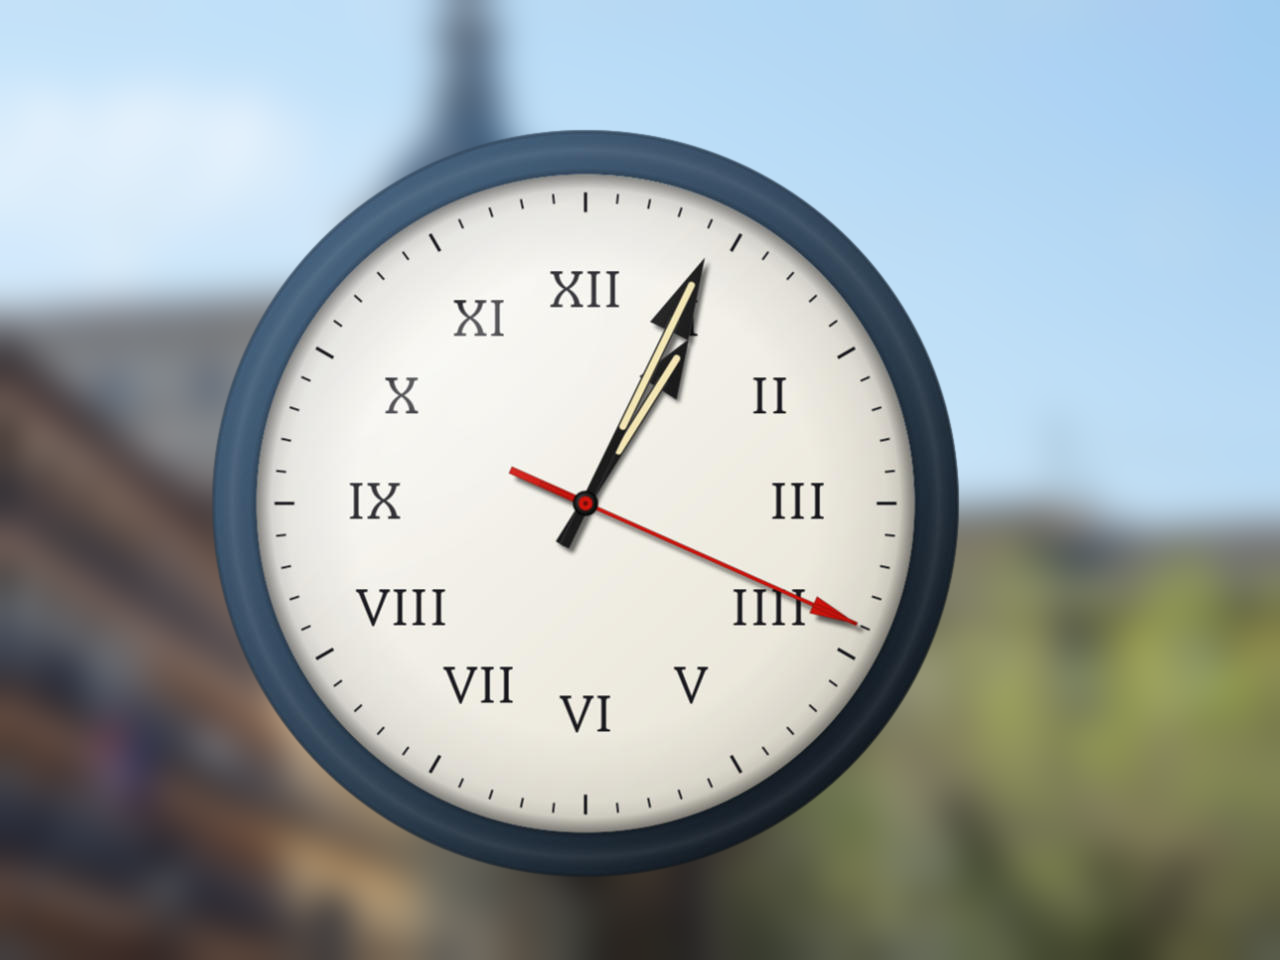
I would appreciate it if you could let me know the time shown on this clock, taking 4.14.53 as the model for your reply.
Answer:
1.04.19
